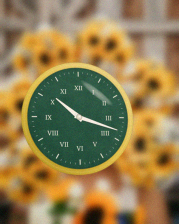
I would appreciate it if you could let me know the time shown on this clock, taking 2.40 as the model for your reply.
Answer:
10.18
